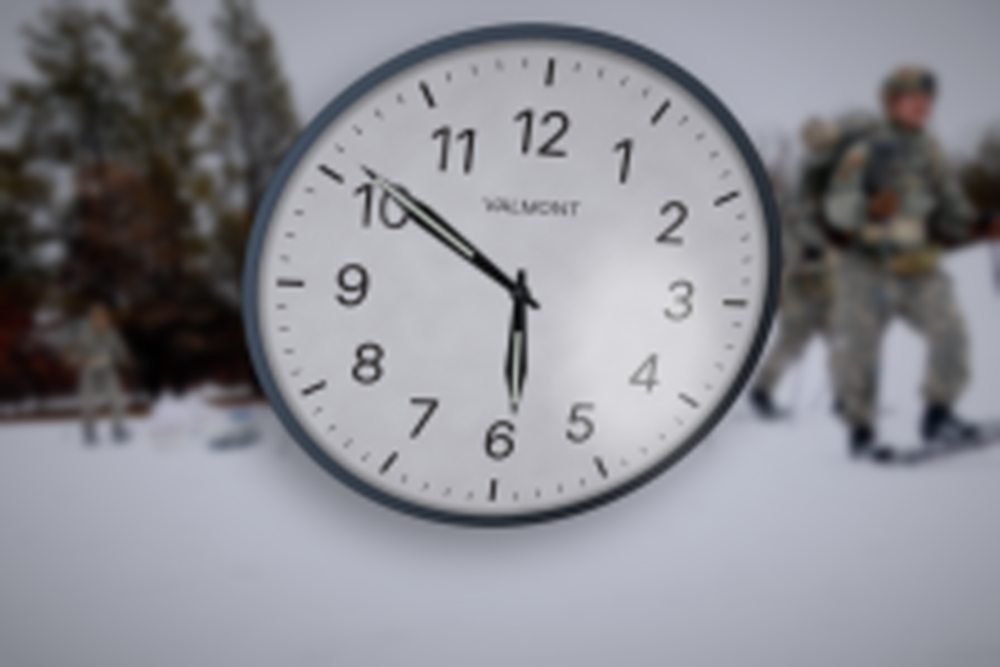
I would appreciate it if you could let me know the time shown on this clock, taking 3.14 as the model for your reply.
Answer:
5.51
